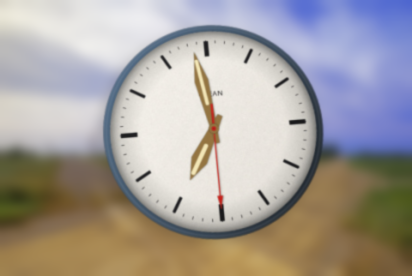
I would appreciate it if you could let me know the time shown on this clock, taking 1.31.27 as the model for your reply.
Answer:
6.58.30
